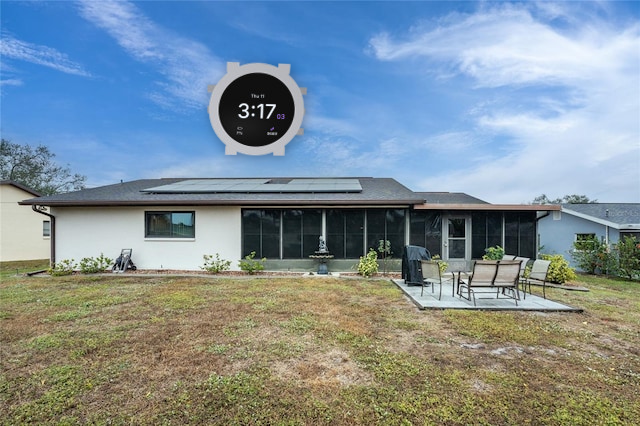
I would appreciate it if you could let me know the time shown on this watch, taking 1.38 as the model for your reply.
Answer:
3.17
